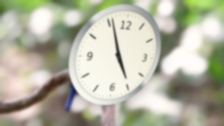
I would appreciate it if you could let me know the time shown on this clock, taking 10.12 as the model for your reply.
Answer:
4.56
